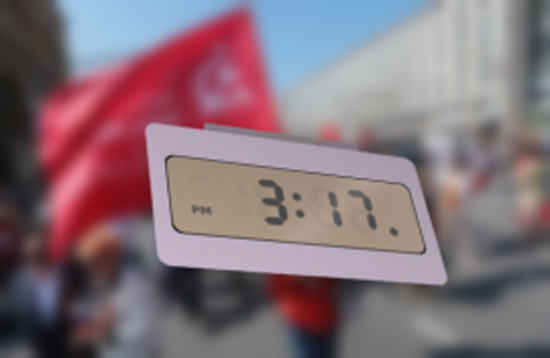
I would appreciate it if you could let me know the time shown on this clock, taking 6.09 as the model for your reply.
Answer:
3.17
